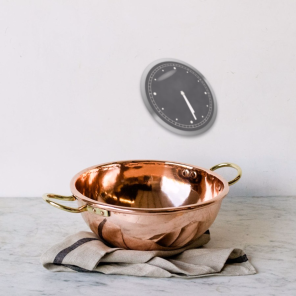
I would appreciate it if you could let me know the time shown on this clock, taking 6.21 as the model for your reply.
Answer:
5.28
